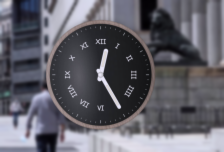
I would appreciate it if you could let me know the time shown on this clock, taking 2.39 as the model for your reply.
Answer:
12.25
